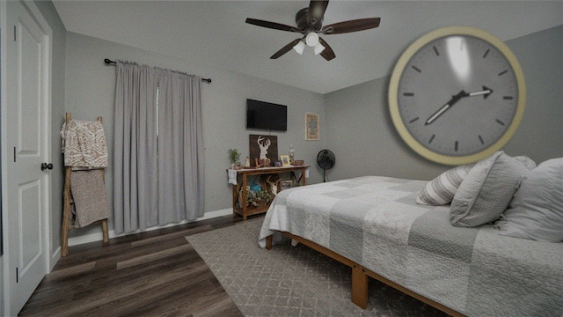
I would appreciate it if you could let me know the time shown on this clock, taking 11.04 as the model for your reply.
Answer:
2.38
